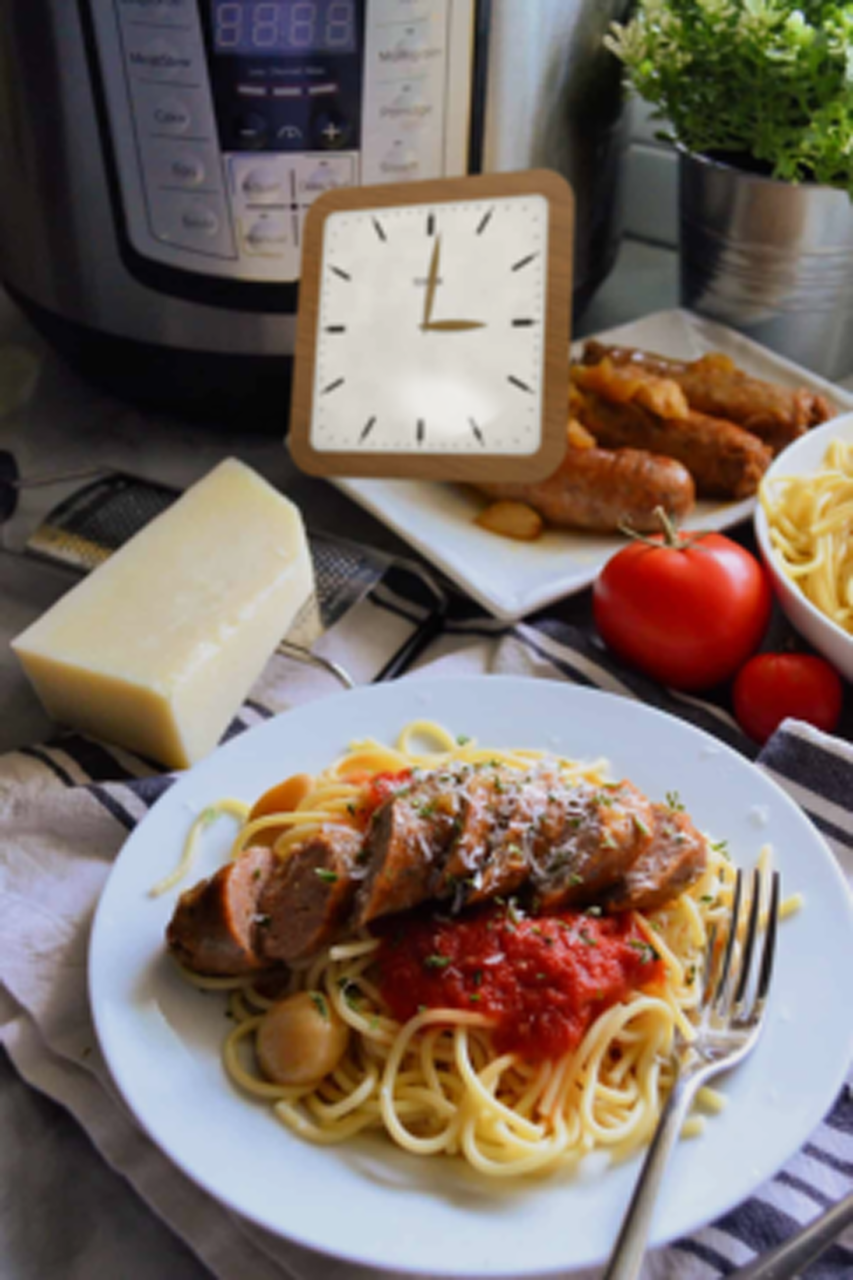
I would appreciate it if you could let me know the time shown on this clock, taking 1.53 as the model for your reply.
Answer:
3.01
